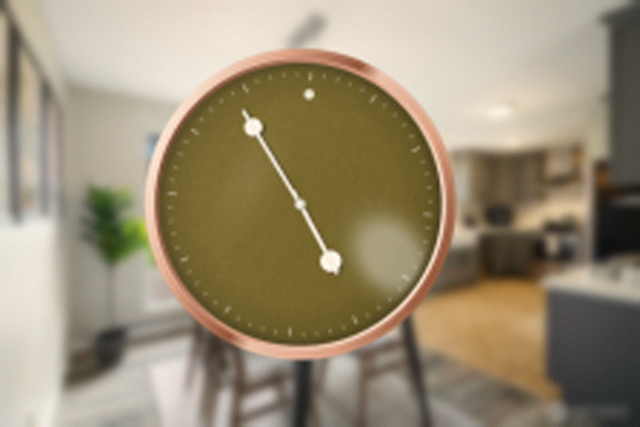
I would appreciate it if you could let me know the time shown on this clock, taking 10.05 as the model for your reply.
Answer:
4.54
